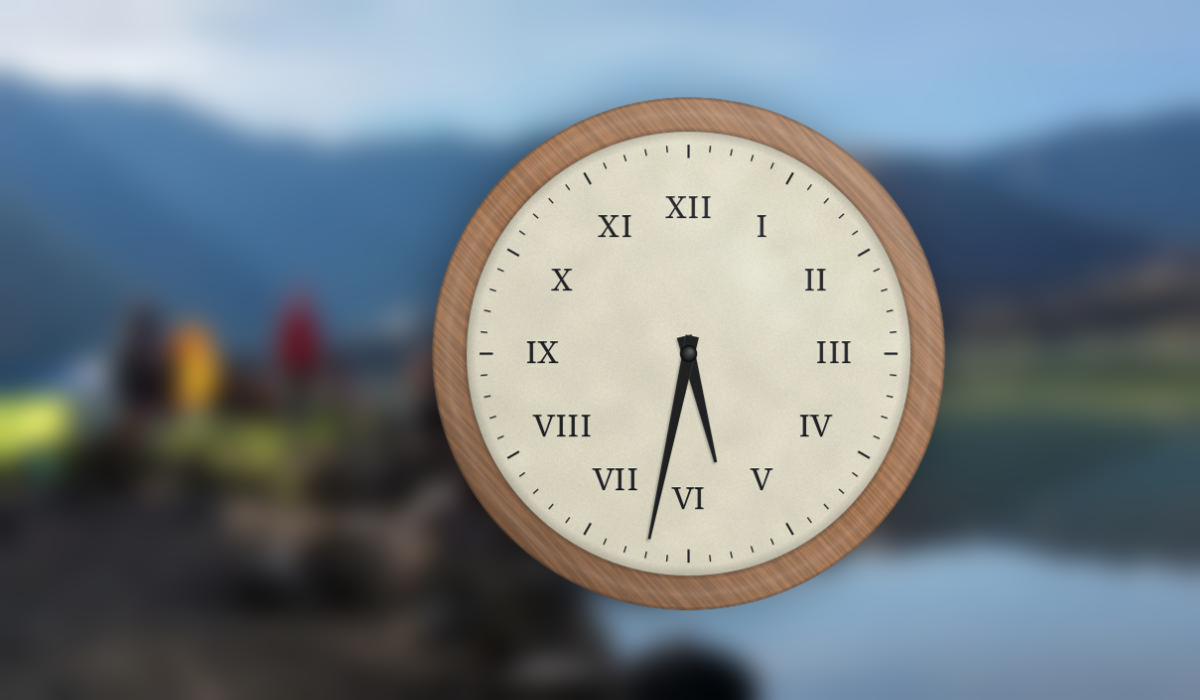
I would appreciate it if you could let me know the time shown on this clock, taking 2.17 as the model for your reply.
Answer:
5.32
